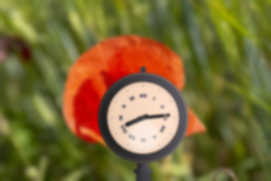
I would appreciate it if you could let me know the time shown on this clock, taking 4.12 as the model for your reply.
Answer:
8.14
